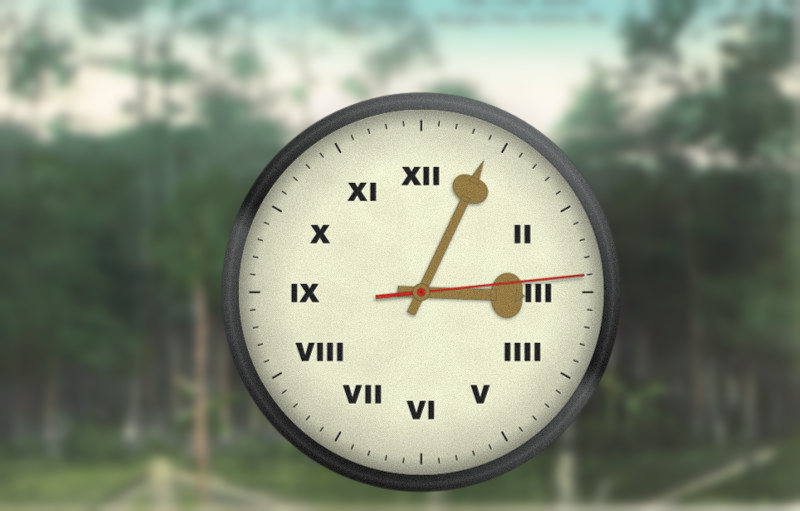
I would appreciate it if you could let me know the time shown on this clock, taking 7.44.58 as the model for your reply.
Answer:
3.04.14
